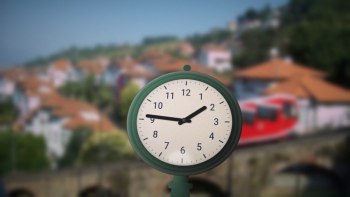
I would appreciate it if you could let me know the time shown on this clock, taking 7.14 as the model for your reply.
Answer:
1.46
